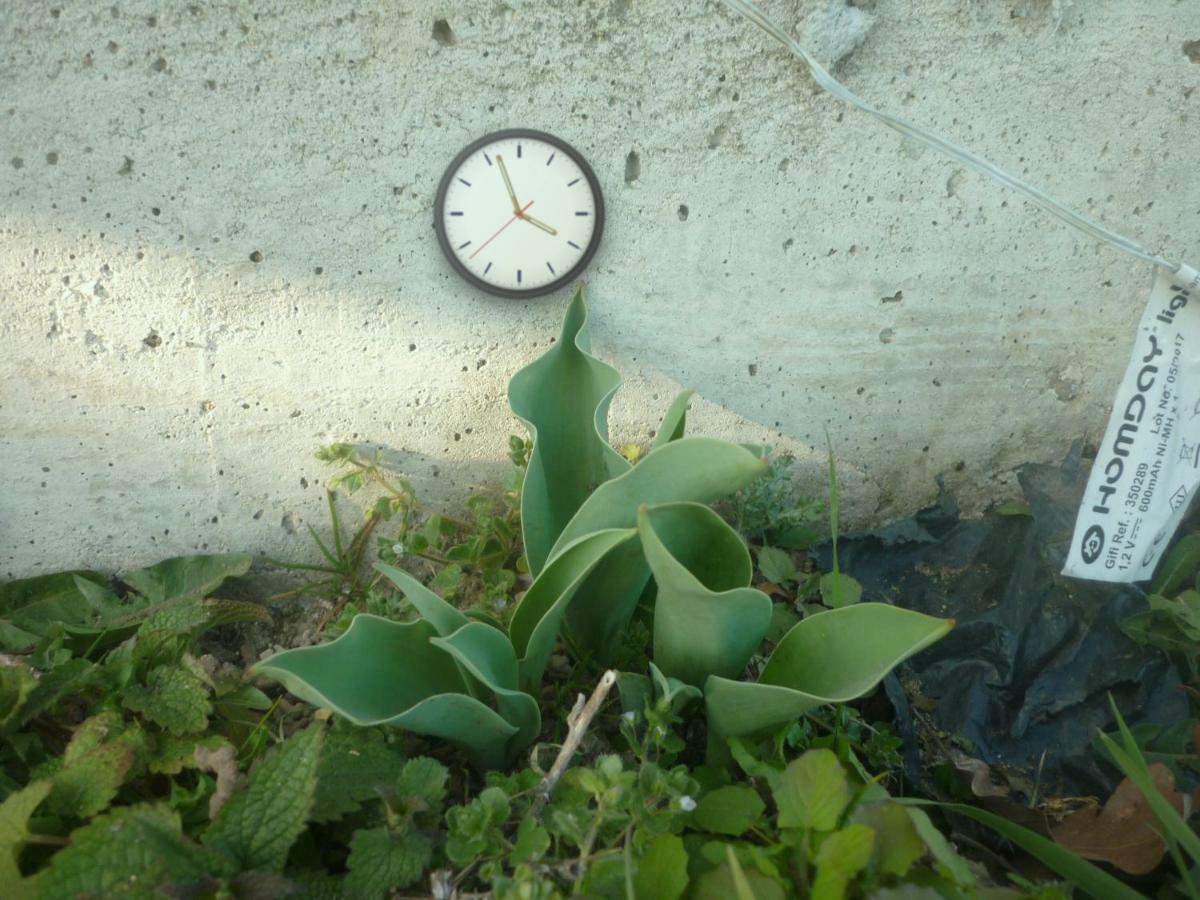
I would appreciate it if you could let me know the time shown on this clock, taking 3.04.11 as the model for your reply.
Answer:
3.56.38
